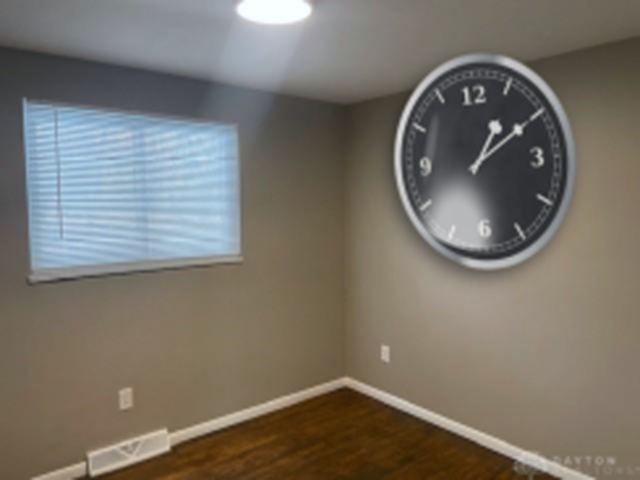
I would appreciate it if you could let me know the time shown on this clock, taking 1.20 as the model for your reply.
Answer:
1.10
